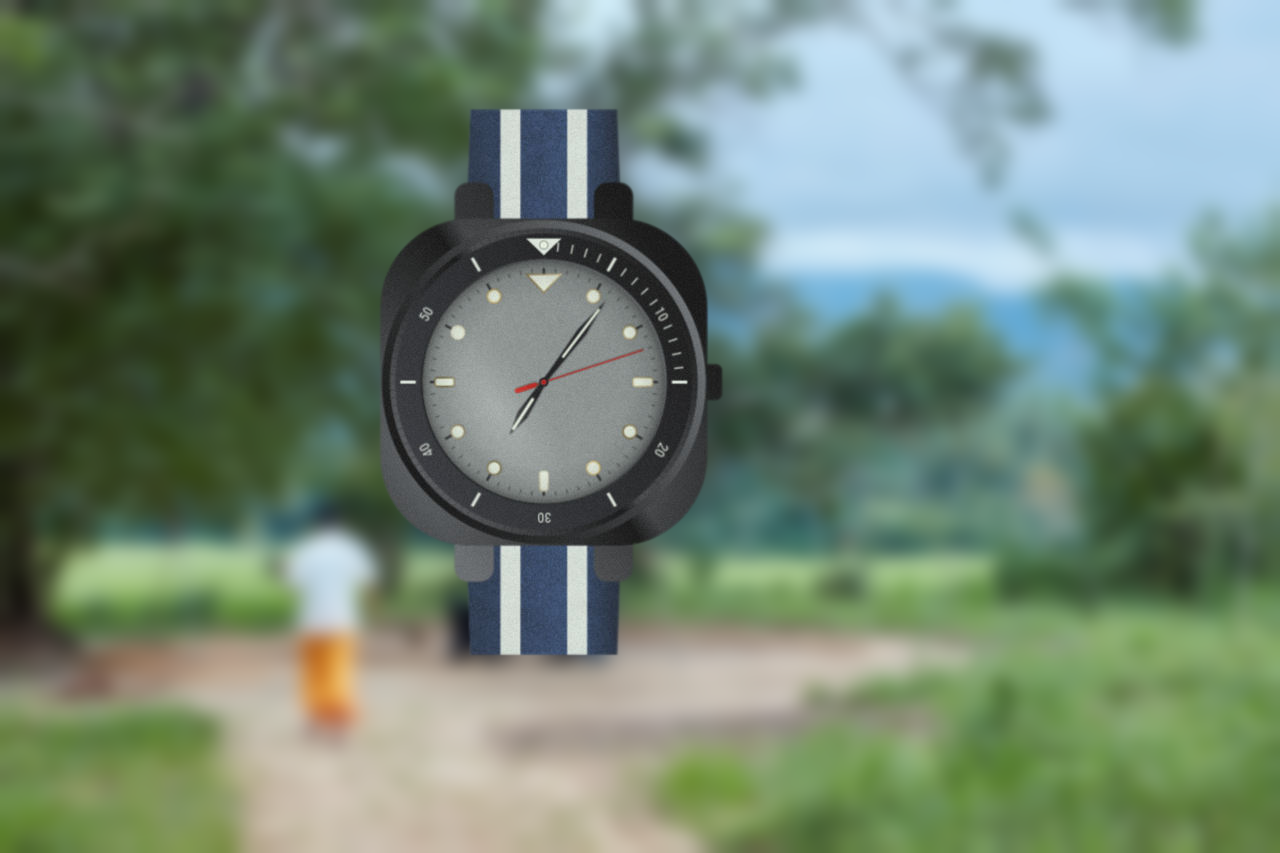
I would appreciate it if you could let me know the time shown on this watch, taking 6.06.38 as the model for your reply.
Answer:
7.06.12
